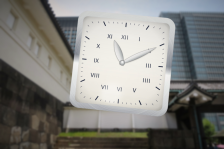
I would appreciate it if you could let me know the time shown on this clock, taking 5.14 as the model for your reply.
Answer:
11.10
